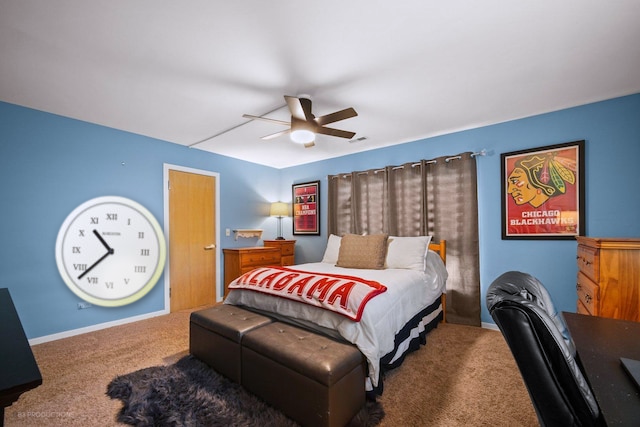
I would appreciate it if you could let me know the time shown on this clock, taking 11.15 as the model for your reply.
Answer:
10.38
